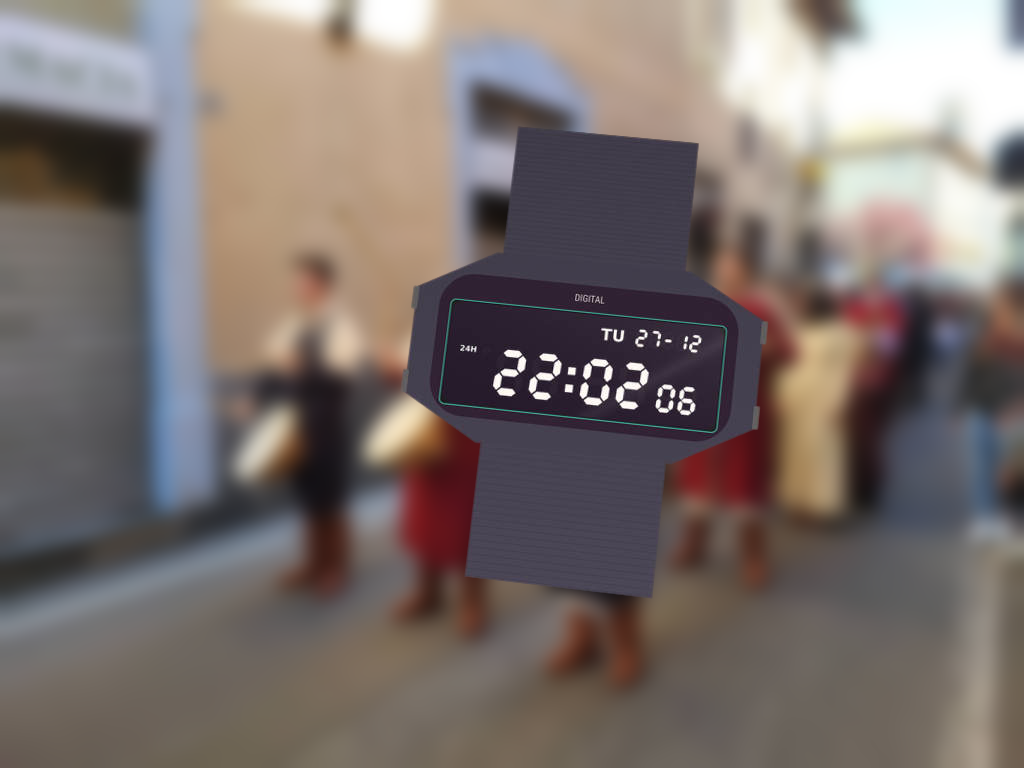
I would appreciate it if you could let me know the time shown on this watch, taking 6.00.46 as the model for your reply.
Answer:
22.02.06
